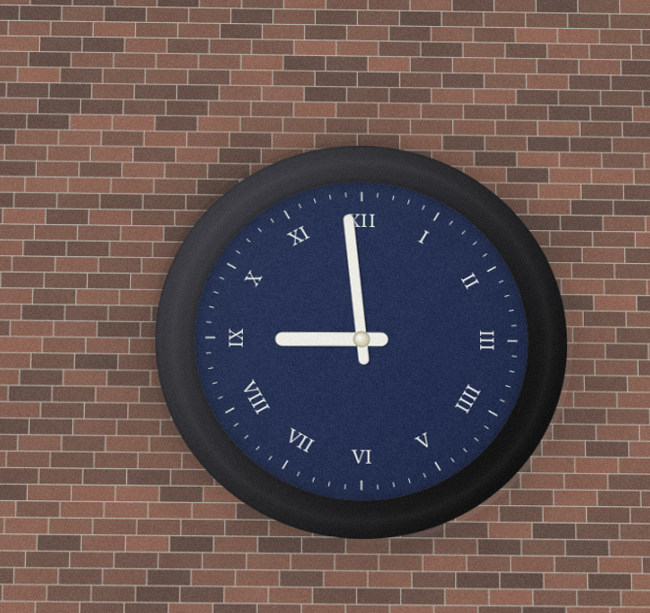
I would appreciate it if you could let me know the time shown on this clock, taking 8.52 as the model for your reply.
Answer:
8.59
